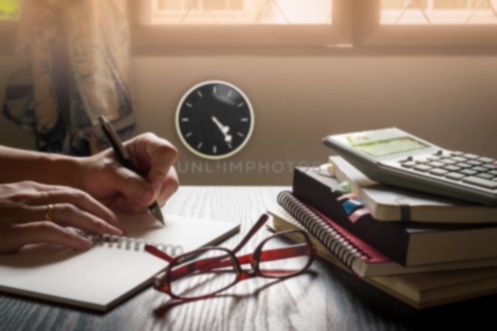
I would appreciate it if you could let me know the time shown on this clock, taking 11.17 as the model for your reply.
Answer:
4.24
